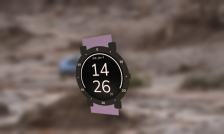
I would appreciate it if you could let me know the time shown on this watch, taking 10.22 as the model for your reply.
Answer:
14.26
